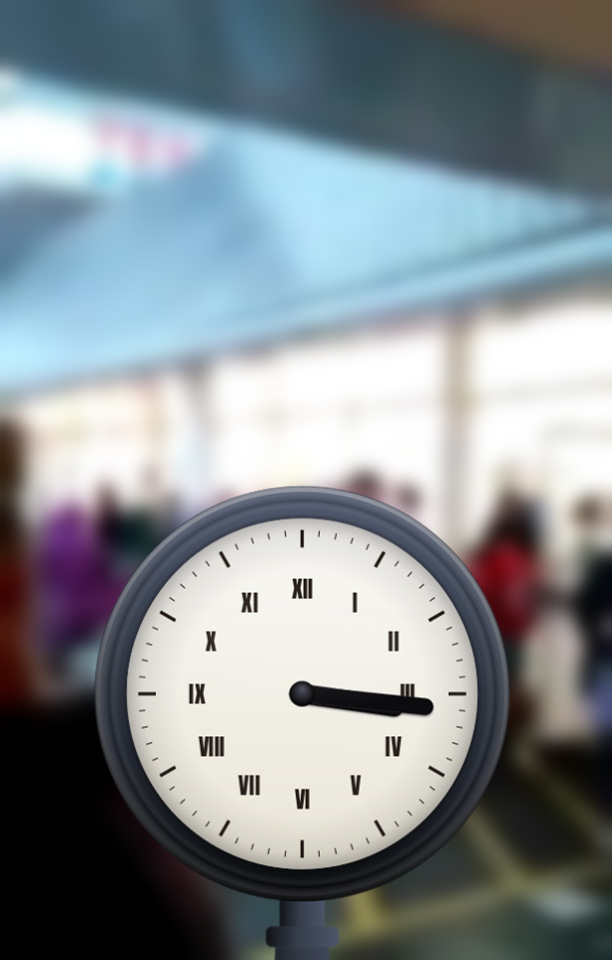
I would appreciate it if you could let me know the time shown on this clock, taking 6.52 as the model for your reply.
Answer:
3.16
